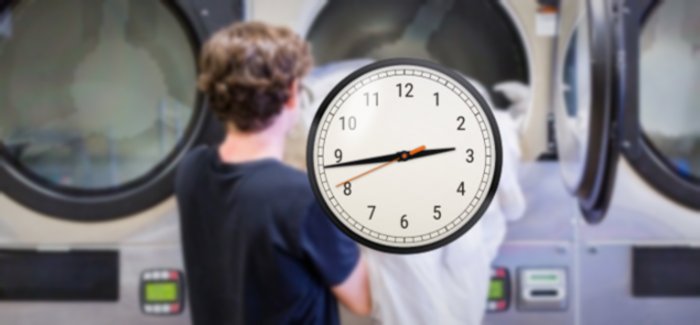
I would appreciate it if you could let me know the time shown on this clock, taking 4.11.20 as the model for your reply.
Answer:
2.43.41
